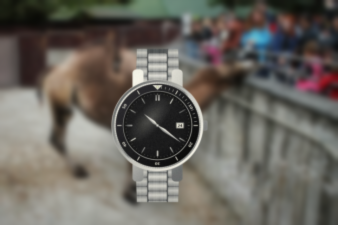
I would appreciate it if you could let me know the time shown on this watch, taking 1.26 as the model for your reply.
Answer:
10.21
